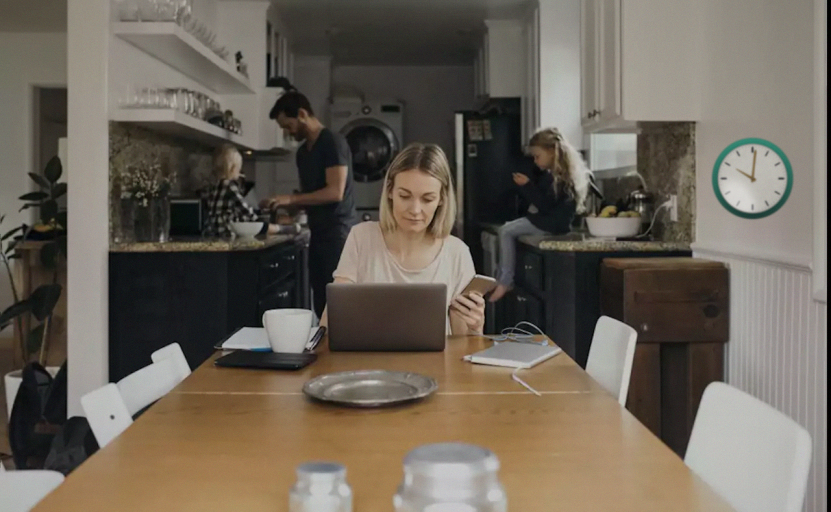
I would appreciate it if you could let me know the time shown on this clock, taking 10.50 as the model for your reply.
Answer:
10.01
